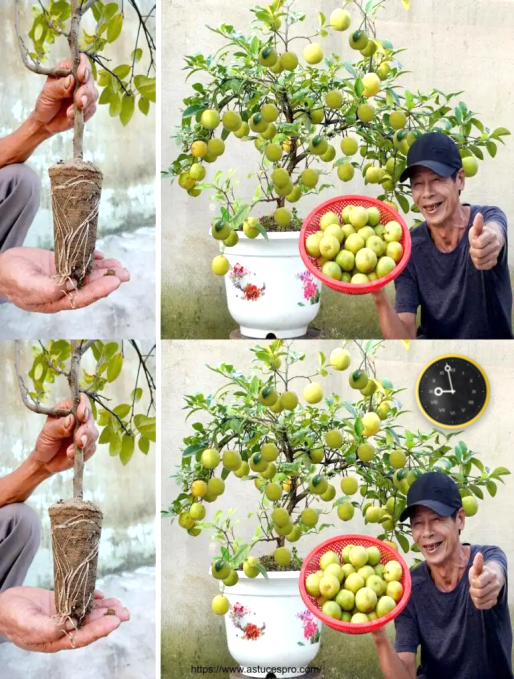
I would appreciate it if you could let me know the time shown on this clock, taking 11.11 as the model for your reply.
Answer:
8.58
